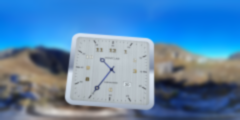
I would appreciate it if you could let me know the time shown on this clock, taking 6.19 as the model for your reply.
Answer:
10.35
